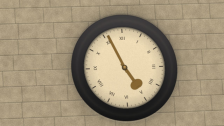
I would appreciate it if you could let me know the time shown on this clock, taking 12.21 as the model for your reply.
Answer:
4.56
